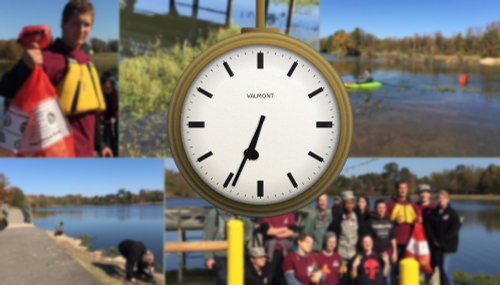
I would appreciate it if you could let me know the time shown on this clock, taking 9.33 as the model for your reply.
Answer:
6.34
